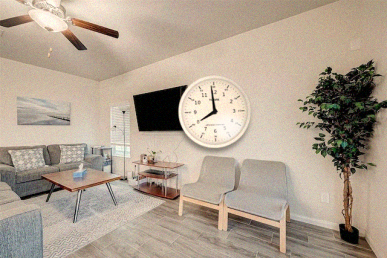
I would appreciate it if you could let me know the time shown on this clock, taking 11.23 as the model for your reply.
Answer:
7.59
